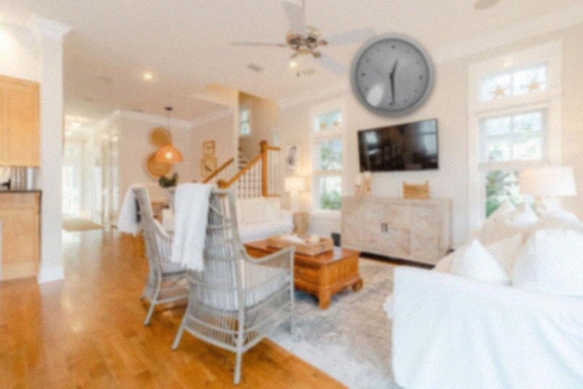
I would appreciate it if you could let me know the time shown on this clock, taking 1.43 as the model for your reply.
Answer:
12.29
